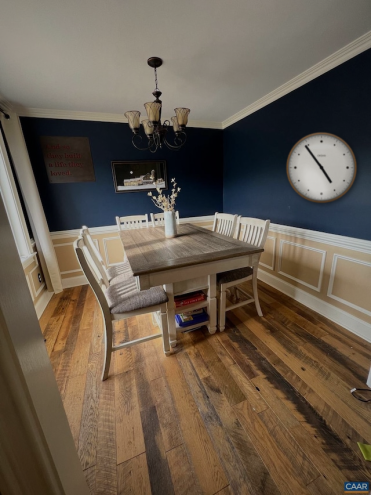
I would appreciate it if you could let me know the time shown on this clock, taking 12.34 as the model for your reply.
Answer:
4.54
